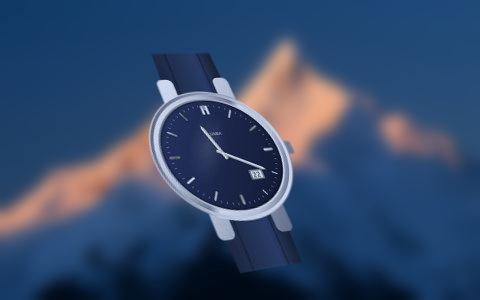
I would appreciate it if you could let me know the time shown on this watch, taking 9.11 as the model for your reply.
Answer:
11.20
